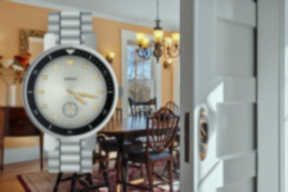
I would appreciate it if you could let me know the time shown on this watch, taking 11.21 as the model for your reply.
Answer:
4.17
